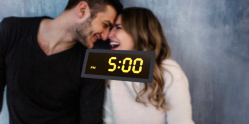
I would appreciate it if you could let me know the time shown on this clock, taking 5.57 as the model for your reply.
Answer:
5.00
